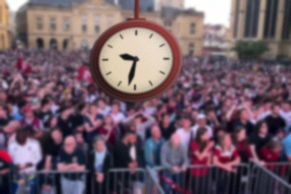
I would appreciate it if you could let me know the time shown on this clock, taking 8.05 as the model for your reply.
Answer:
9.32
